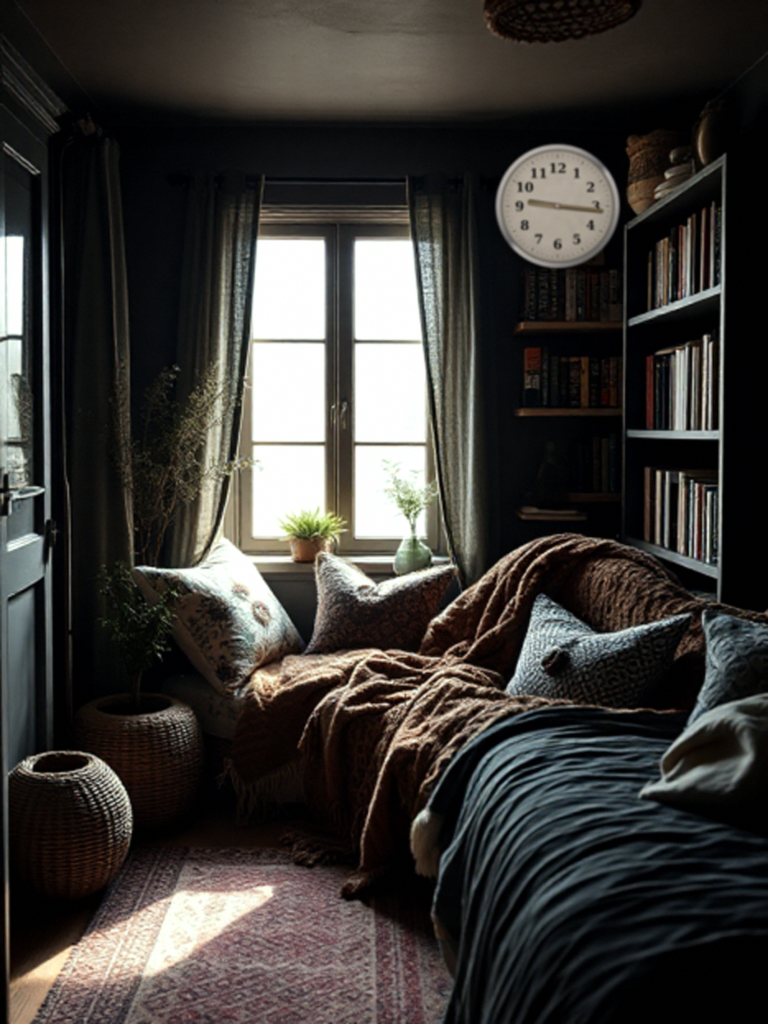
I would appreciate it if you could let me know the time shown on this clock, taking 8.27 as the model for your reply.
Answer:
9.16
